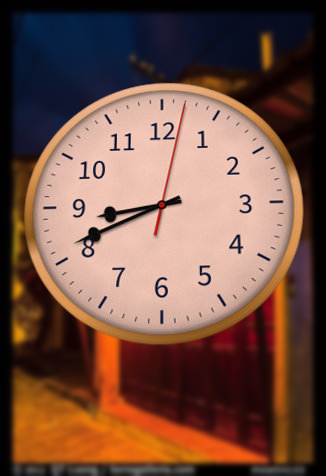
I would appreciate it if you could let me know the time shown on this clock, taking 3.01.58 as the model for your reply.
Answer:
8.41.02
